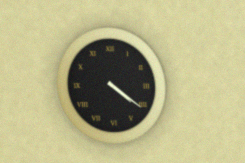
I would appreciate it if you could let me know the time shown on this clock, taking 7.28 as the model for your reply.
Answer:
4.21
